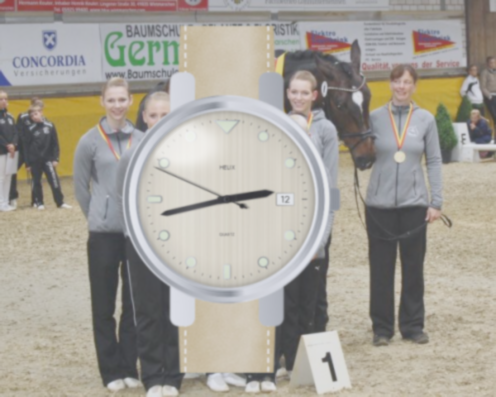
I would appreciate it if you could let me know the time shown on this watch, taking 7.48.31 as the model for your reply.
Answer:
2.42.49
